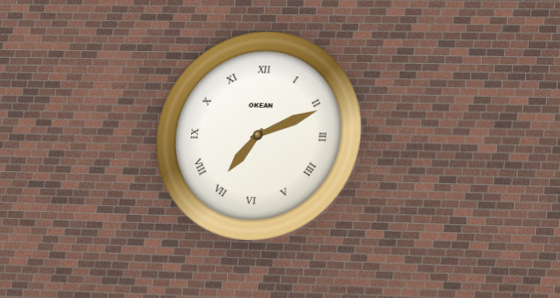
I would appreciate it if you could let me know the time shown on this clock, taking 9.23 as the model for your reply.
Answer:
7.11
